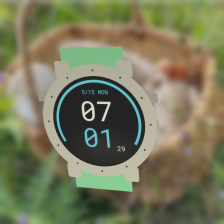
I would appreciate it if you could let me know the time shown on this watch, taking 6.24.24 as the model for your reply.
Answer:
7.01.29
